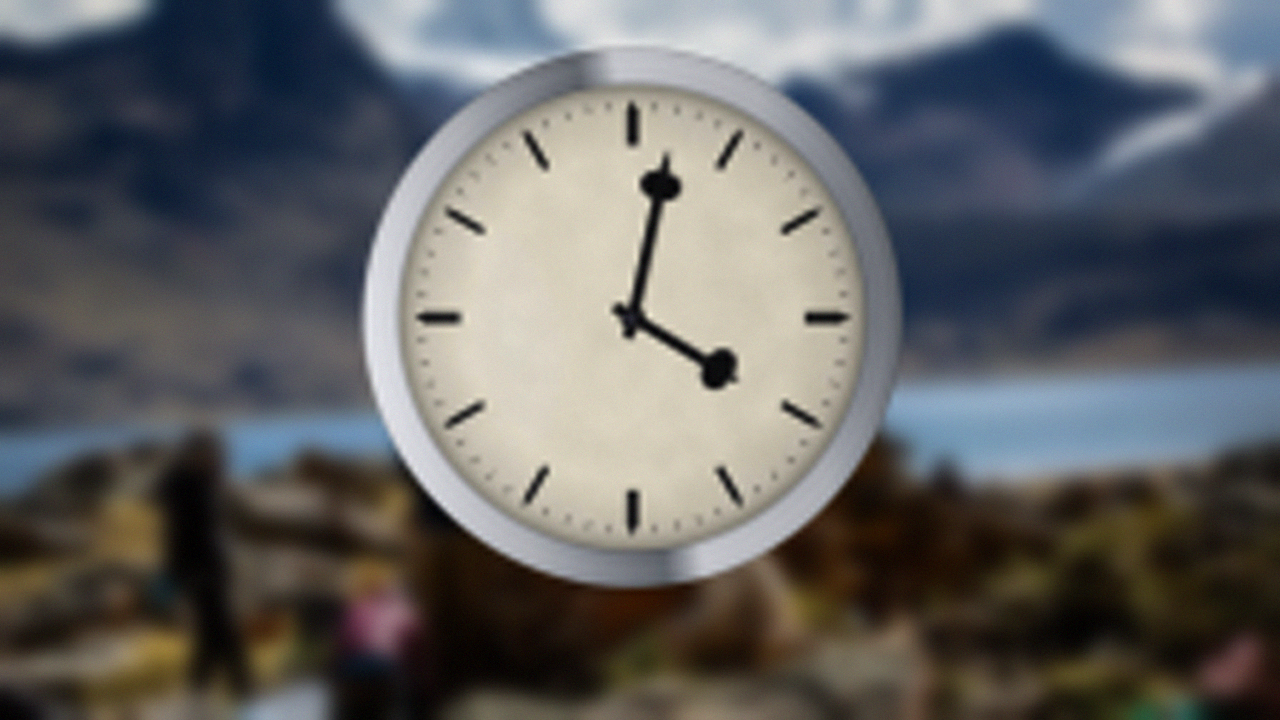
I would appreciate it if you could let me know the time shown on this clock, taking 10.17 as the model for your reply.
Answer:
4.02
